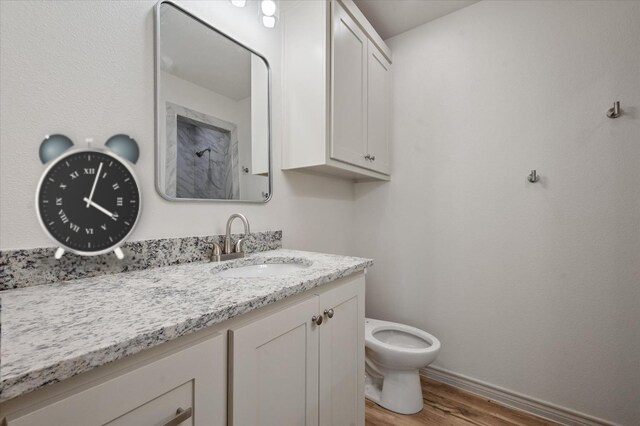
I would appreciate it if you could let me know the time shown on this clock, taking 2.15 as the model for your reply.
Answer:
4.03
